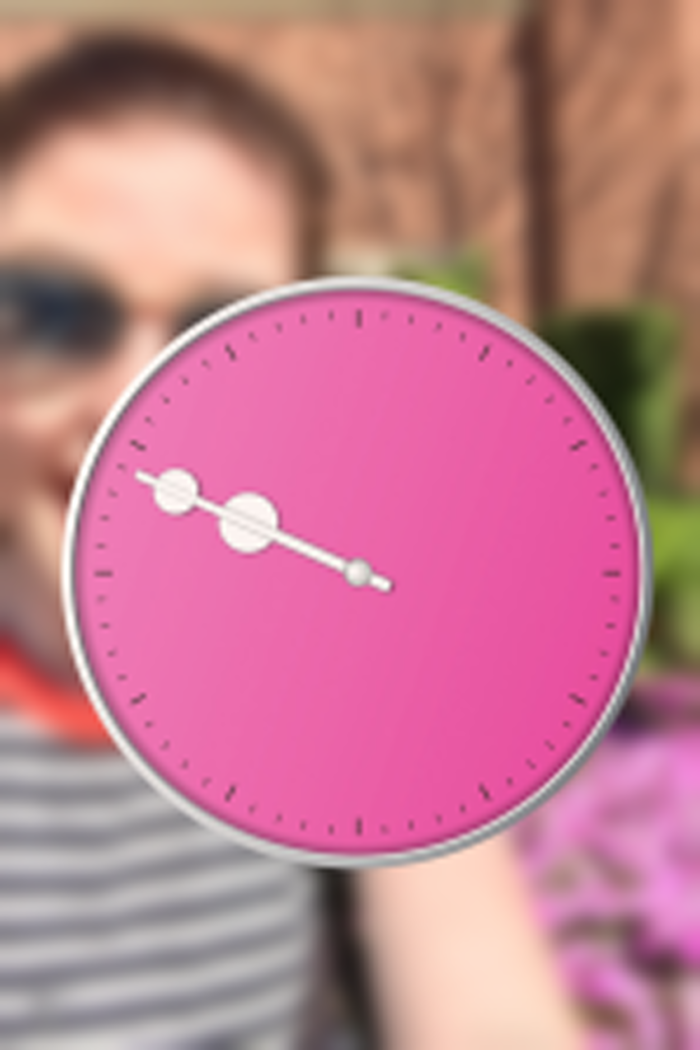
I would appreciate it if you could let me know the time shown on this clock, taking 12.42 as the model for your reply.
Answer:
9.49
